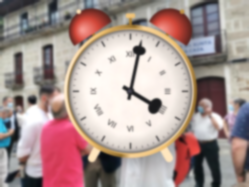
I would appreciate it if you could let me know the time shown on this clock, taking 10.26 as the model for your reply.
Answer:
4.02
